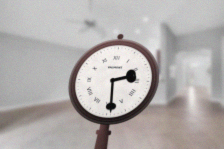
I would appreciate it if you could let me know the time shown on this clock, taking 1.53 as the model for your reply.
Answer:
2.29
